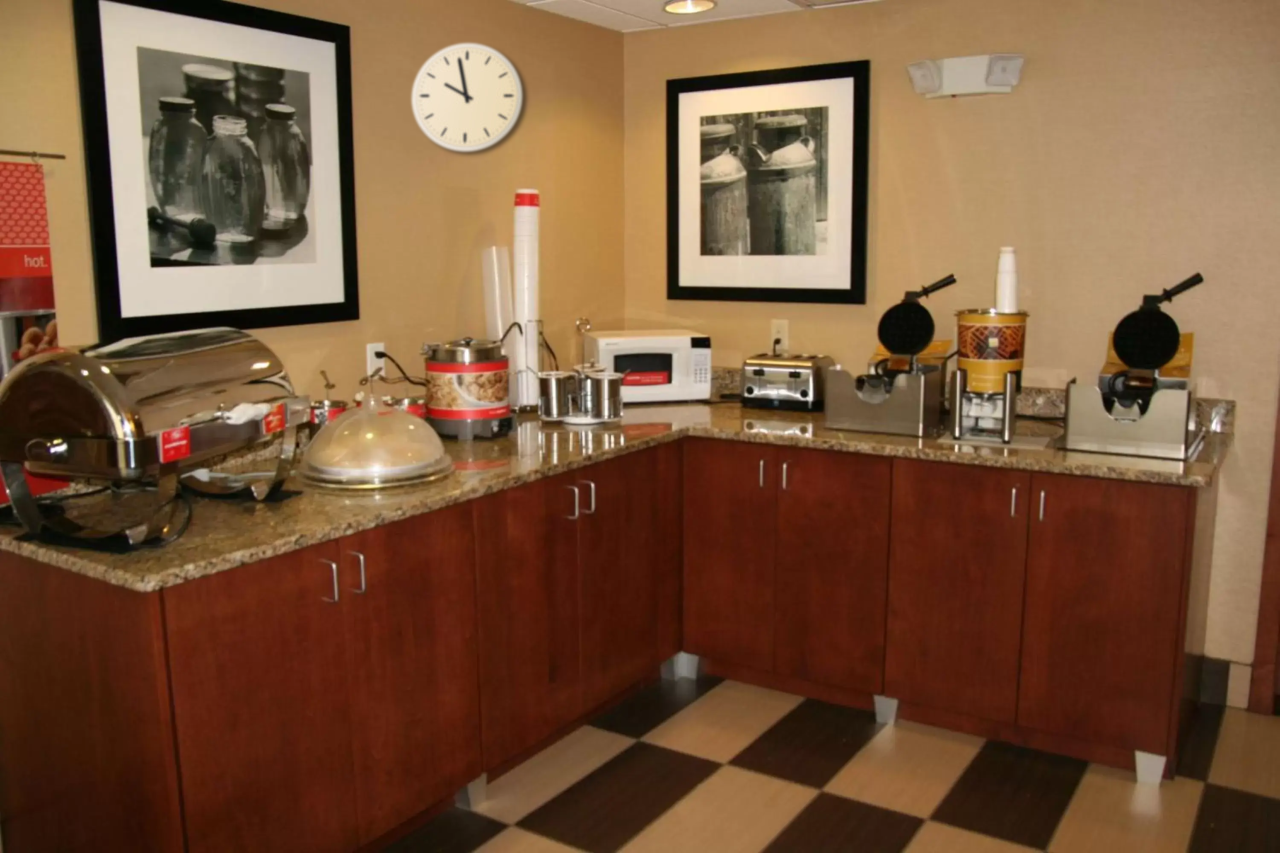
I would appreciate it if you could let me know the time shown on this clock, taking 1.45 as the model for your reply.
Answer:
9.58
